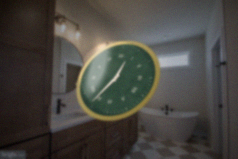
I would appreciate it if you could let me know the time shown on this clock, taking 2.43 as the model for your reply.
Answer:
12.36
